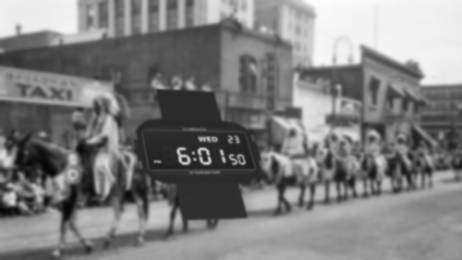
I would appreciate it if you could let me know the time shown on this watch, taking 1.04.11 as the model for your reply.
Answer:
6.01.50
